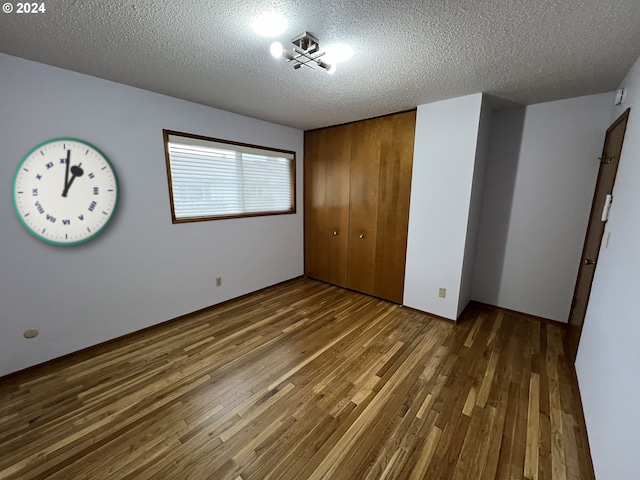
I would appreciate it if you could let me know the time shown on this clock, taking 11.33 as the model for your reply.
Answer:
1.01
